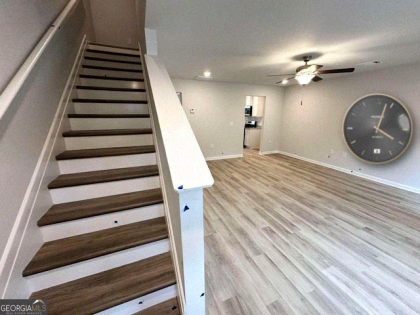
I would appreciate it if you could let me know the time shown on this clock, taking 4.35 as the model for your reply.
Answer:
4.03
